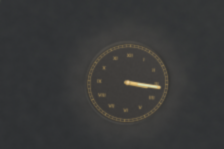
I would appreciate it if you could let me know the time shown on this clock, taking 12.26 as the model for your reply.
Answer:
3.16
